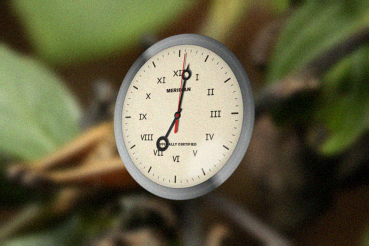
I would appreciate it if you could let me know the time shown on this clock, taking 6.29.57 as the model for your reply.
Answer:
7.02.01
